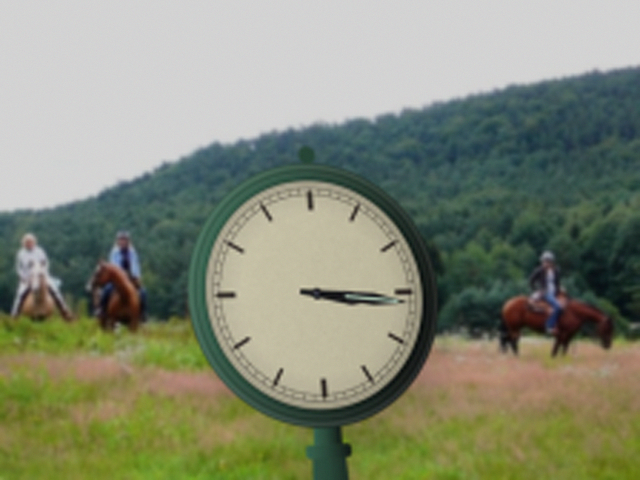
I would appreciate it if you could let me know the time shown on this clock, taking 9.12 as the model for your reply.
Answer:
3.16
